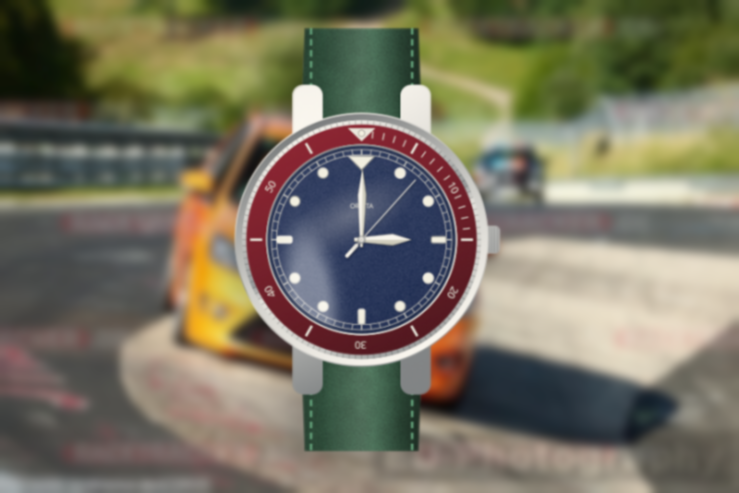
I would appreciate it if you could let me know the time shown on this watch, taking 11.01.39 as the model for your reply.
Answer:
3.00.07
